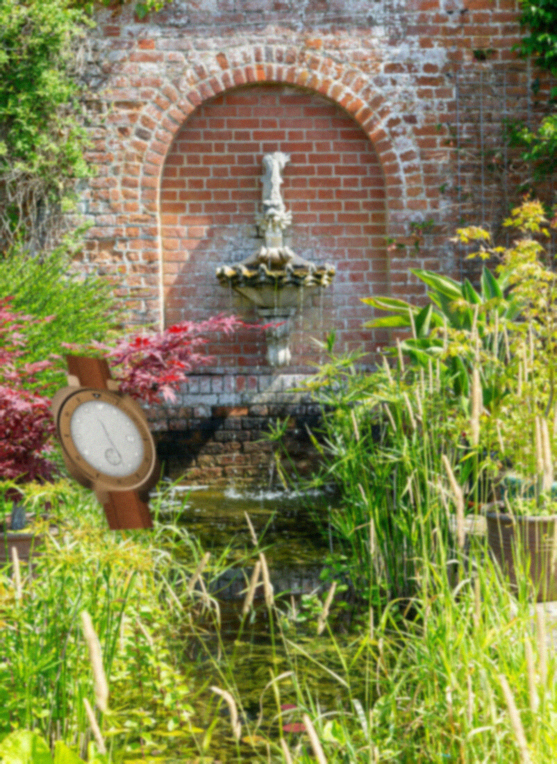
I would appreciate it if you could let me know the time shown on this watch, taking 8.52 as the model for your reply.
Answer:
11.27
